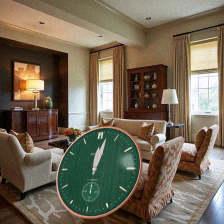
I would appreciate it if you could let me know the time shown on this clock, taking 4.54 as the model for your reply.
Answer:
12.02
